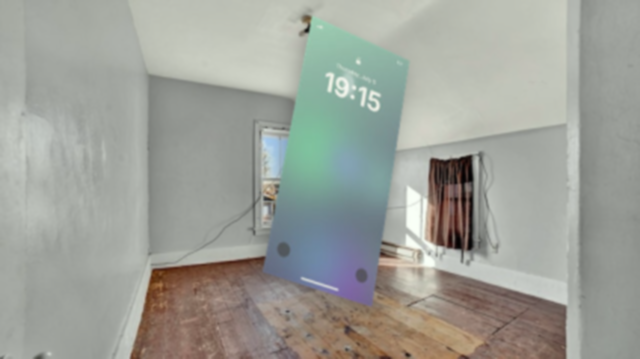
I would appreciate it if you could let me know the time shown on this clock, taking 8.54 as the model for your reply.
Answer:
19.15
